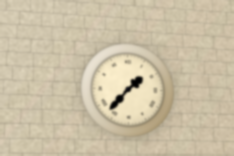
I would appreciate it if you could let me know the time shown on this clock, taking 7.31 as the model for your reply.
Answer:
1.37
